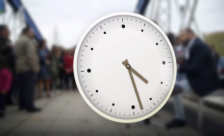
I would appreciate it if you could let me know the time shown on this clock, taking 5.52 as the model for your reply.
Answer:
4.28
